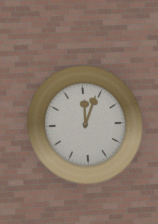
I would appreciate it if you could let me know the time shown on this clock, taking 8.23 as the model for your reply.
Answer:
12.04
